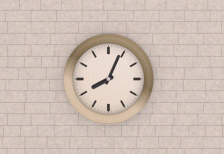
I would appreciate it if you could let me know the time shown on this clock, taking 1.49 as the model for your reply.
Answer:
8.04
